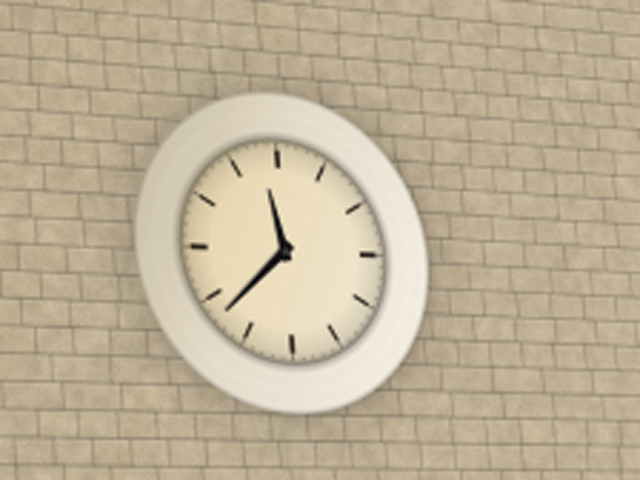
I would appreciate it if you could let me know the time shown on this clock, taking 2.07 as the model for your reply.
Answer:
11.38
